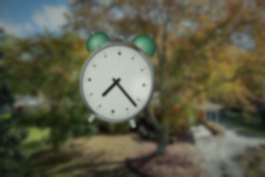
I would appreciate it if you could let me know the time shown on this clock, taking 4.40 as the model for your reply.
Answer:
7.22
